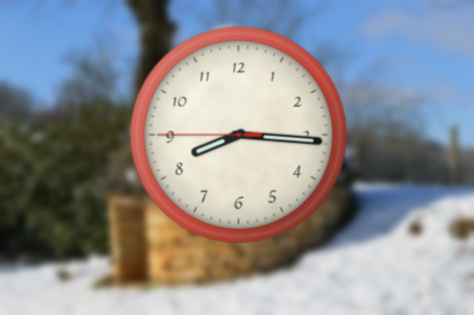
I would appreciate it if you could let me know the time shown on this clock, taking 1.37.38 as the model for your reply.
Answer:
8.15.45
